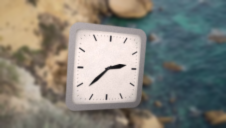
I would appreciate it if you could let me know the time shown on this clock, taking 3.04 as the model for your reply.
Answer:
2.38
